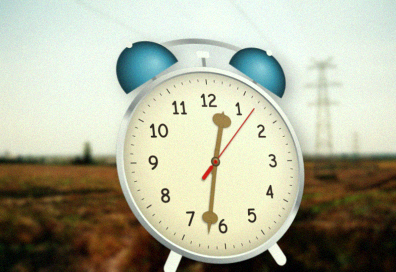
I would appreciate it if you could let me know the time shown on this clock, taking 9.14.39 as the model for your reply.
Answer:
12.32.07
